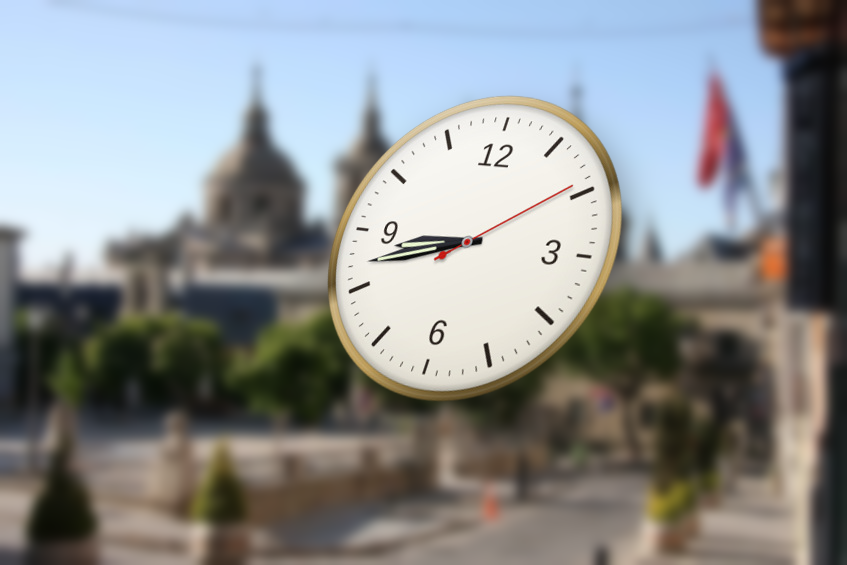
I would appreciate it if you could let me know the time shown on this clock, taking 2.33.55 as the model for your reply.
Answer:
8.42.09
